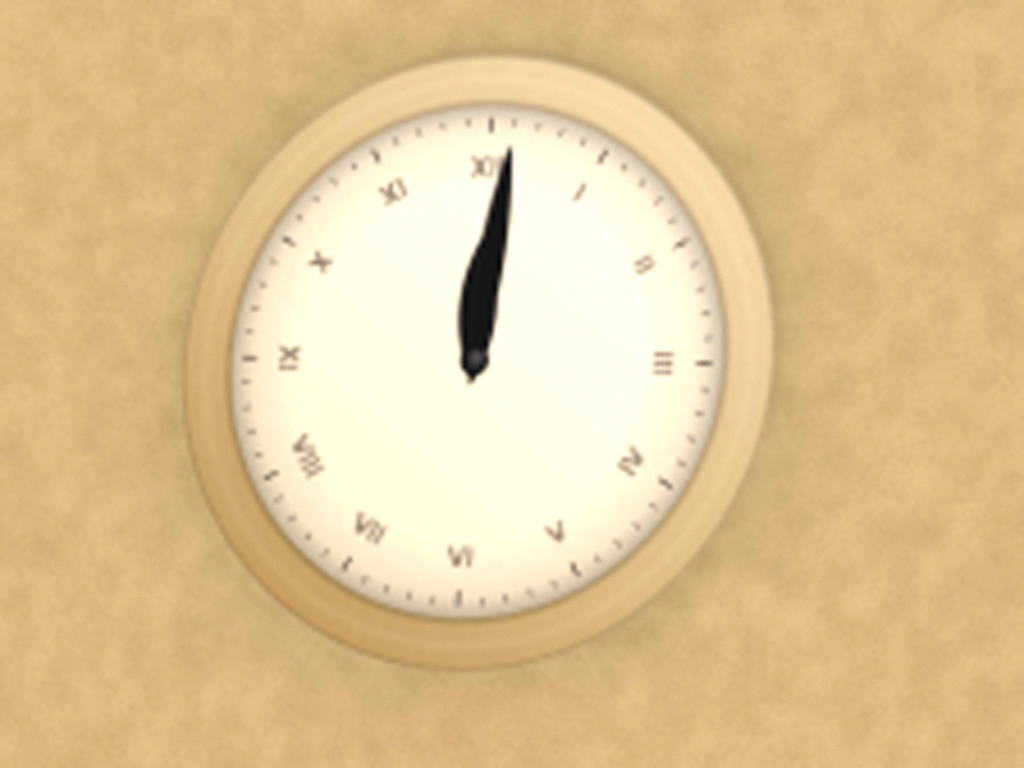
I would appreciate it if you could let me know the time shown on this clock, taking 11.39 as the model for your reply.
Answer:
12.01
